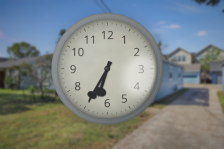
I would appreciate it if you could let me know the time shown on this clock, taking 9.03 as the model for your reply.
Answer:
6.35
